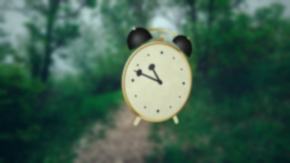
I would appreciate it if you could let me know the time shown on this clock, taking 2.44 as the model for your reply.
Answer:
10.48
